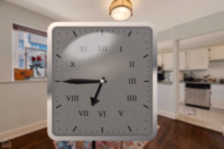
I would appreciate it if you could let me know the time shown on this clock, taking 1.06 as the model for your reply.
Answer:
6.45
